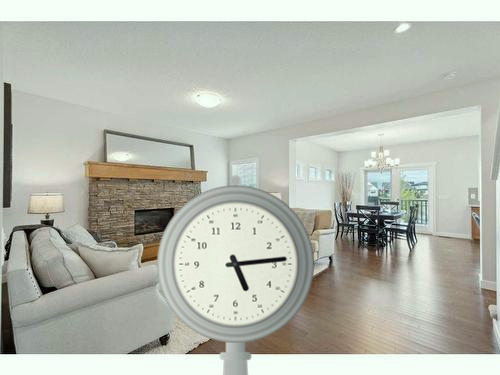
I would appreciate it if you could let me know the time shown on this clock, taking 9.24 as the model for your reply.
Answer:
5.14
